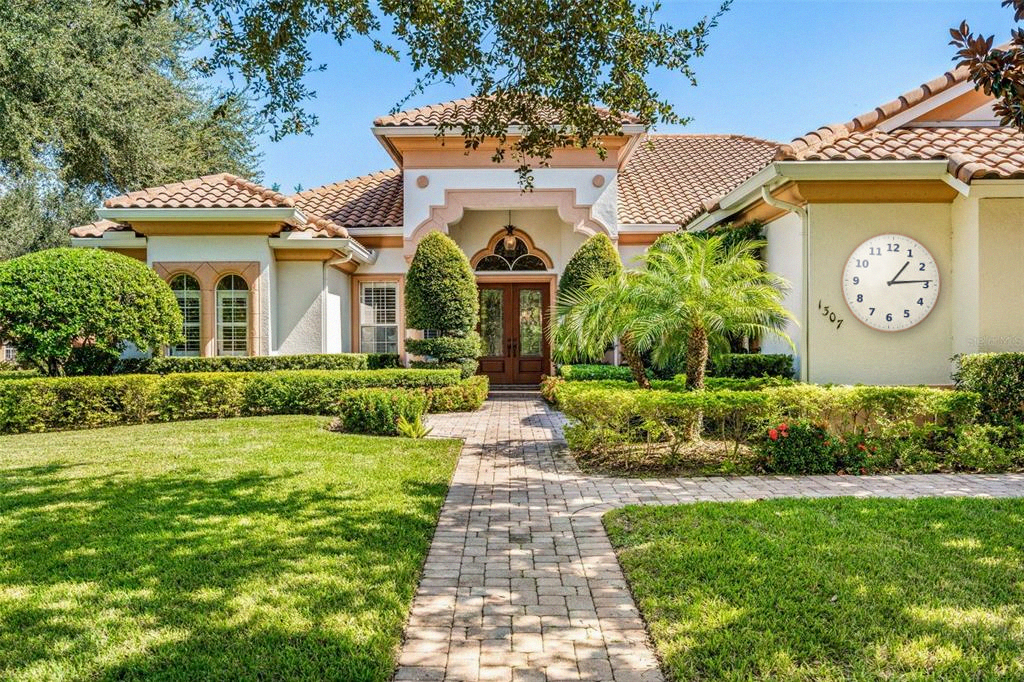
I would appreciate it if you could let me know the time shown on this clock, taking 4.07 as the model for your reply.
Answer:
1.14
